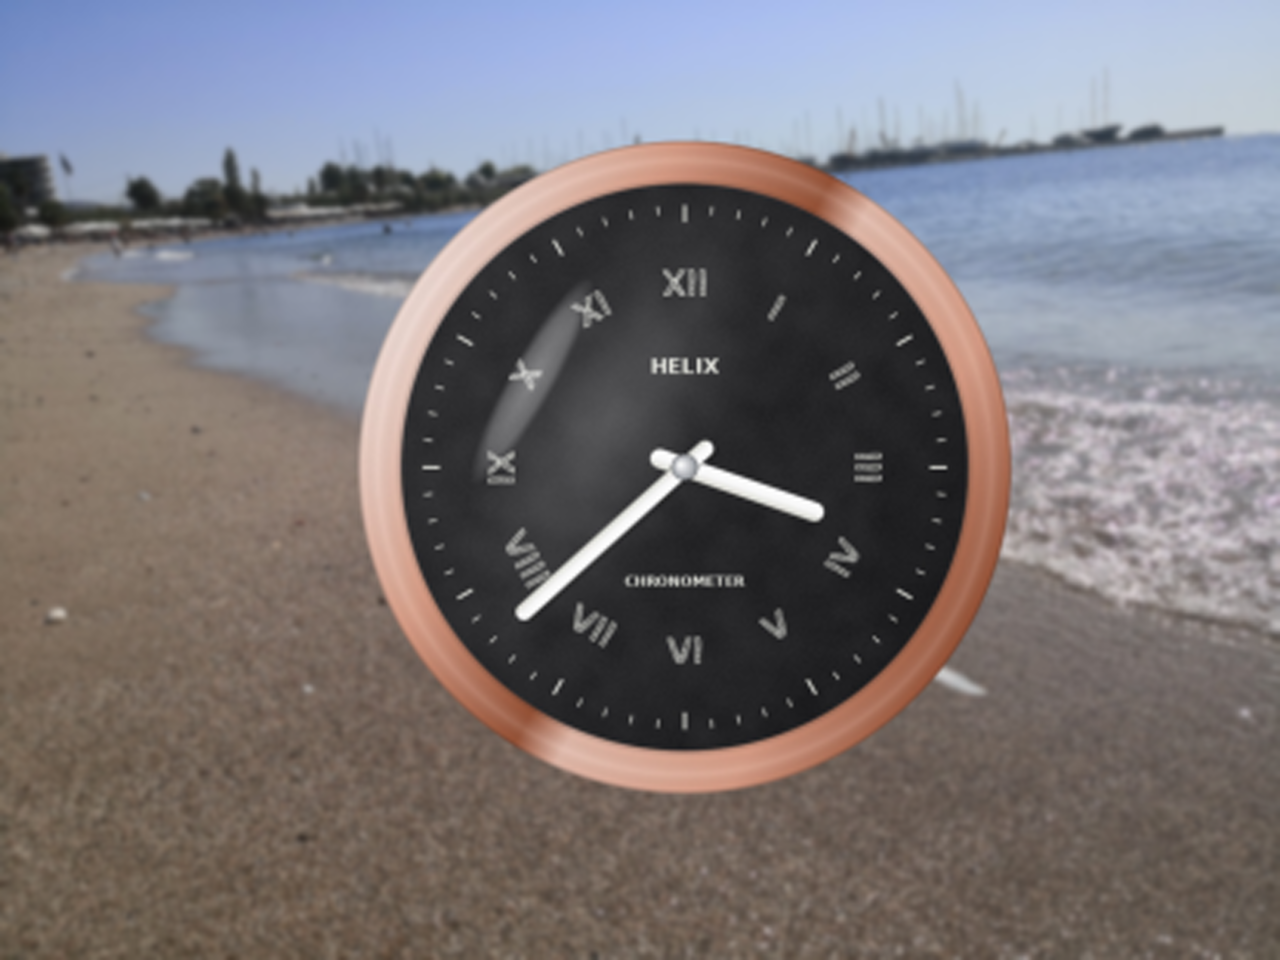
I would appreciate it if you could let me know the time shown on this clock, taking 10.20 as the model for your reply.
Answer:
3.38
